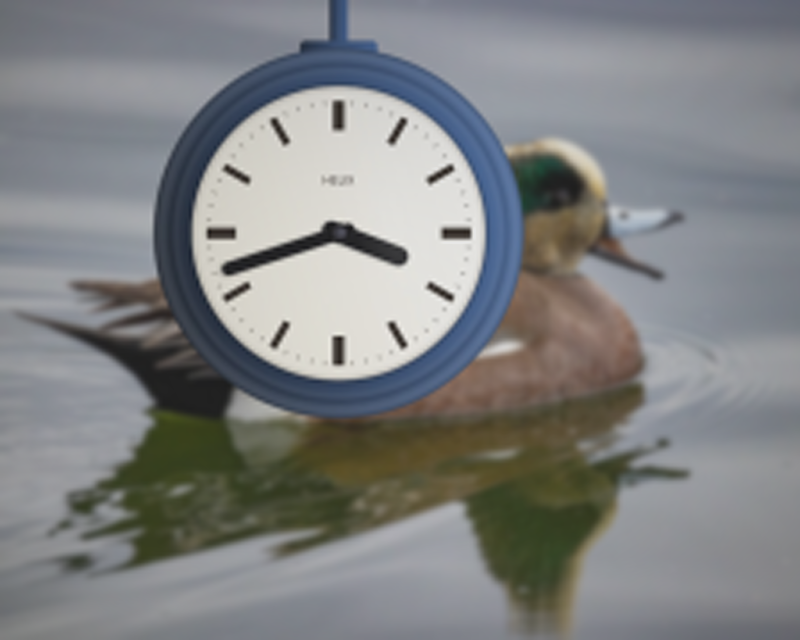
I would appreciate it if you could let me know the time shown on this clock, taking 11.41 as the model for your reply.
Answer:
3.42
